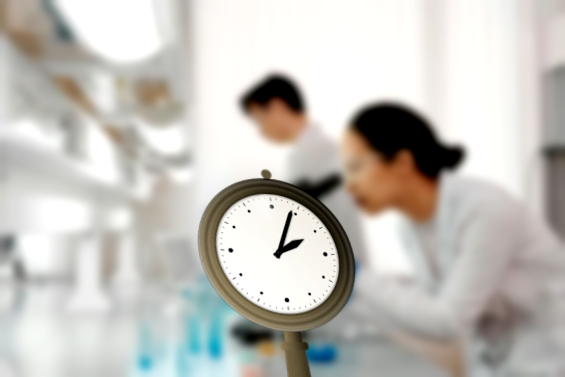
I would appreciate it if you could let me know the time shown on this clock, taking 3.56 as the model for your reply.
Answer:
2.04
